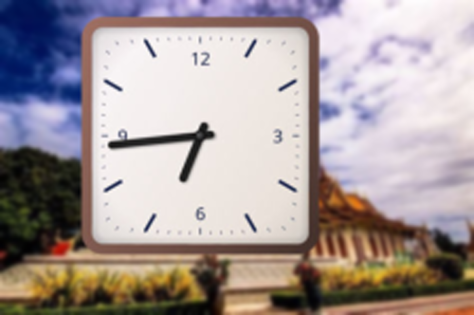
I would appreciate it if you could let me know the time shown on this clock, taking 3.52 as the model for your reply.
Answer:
6.44
